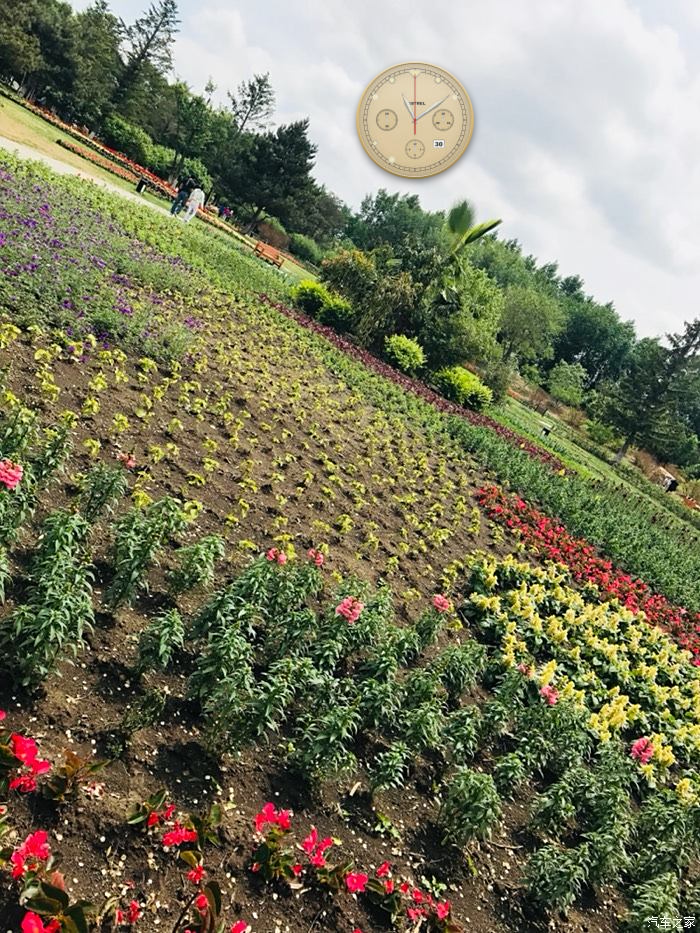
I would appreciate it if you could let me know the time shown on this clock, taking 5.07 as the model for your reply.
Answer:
11.09
